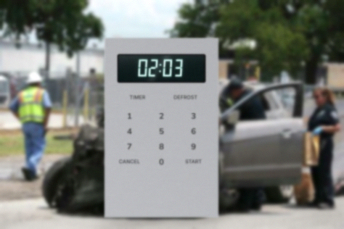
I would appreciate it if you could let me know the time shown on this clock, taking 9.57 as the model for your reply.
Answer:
2.03
